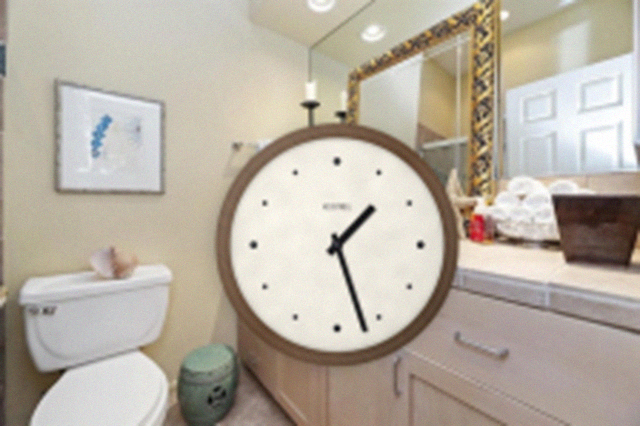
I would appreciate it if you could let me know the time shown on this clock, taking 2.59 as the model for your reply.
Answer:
1.27
